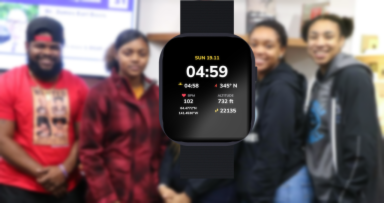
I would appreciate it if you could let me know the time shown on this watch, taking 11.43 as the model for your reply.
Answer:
4.59
